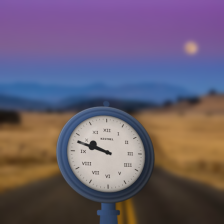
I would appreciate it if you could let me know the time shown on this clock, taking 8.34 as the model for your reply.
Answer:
9.48
